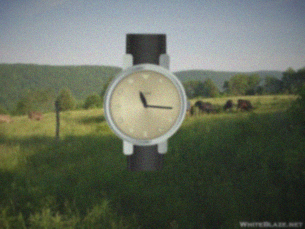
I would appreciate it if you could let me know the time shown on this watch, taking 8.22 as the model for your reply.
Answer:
11.16
